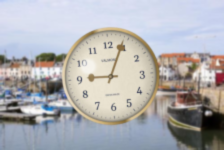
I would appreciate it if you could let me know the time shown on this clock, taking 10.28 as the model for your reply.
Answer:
9.04
